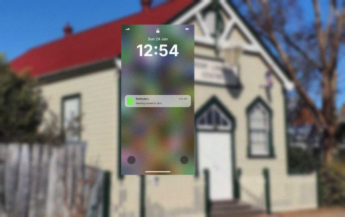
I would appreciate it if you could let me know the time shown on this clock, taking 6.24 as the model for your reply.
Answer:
12.54
